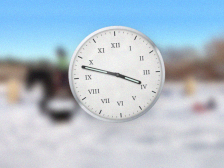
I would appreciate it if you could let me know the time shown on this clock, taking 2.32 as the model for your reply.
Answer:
3.48
